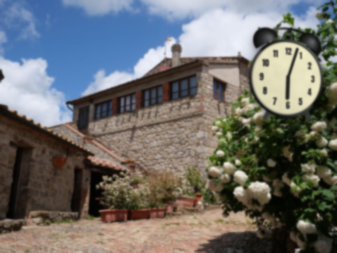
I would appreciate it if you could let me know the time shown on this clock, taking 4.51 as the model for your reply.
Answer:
6.03
